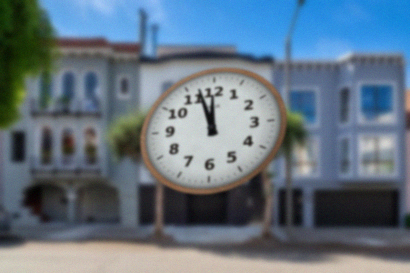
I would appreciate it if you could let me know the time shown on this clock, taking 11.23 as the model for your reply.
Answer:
11.57
